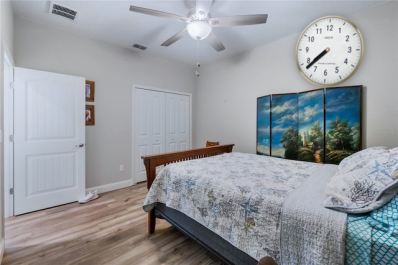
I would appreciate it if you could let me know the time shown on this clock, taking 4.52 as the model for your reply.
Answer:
7.38
